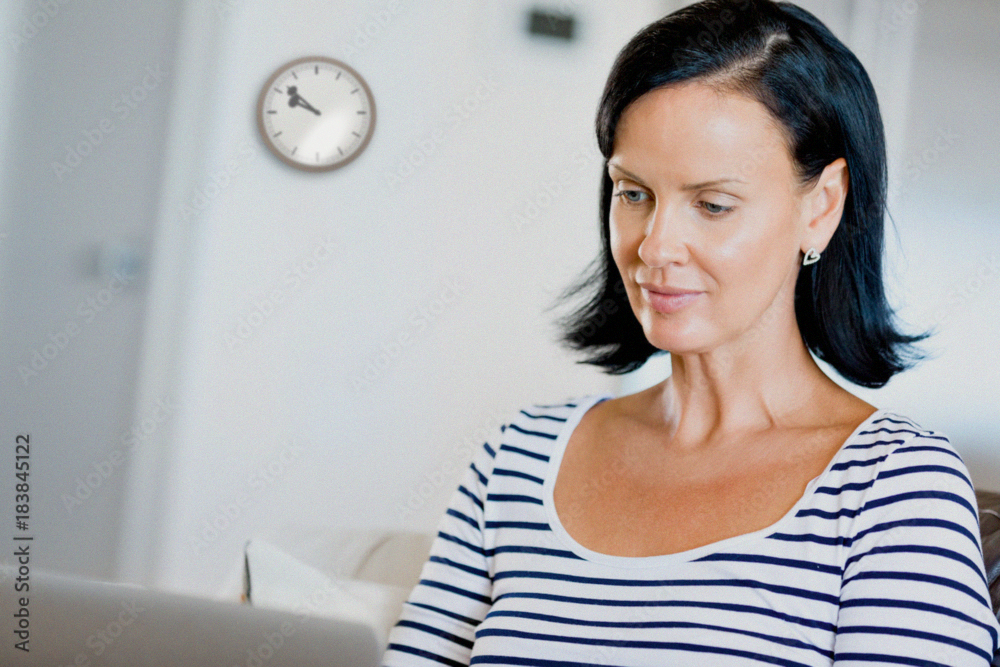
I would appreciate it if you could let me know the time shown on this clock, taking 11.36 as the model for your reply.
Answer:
9.52
